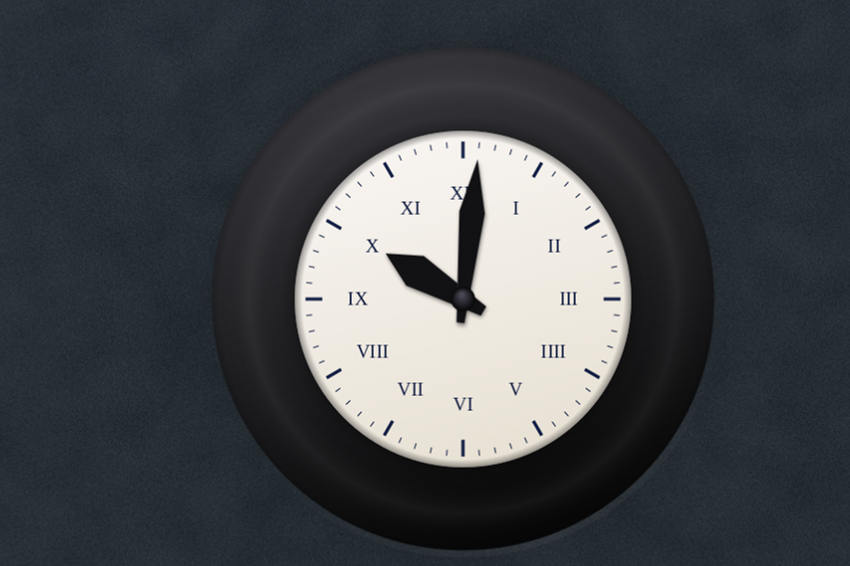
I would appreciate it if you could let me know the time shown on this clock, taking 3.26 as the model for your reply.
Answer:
10.01
